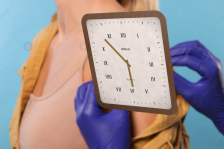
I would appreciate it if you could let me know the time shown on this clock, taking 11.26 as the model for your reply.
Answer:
5.53
